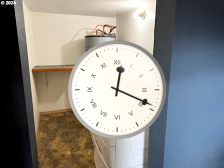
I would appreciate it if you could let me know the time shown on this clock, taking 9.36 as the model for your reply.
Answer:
12.19
